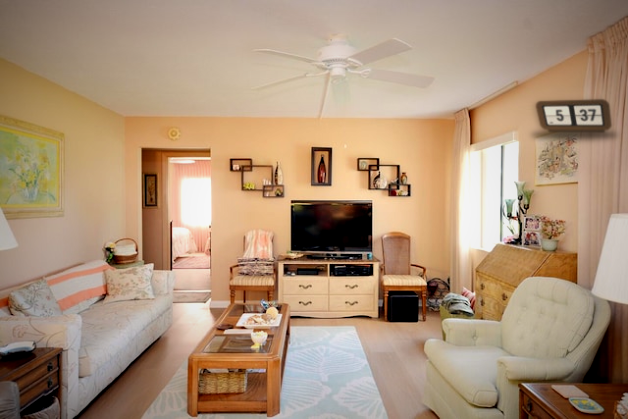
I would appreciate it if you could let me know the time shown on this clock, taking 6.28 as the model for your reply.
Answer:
5.37
